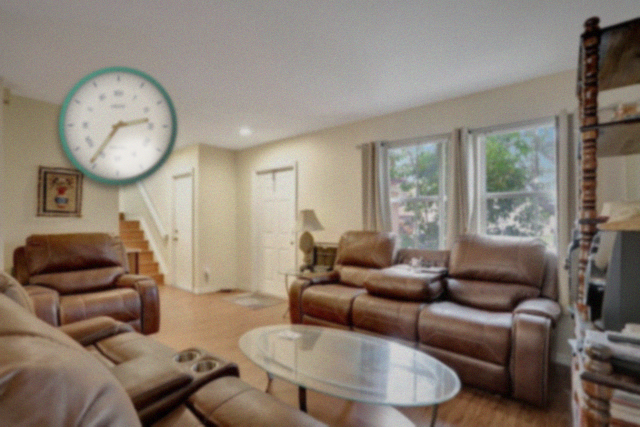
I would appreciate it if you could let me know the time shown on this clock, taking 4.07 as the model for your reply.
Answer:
2.36
